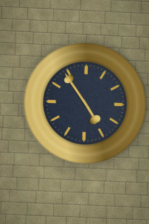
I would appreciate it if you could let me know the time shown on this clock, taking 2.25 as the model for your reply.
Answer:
4.54
